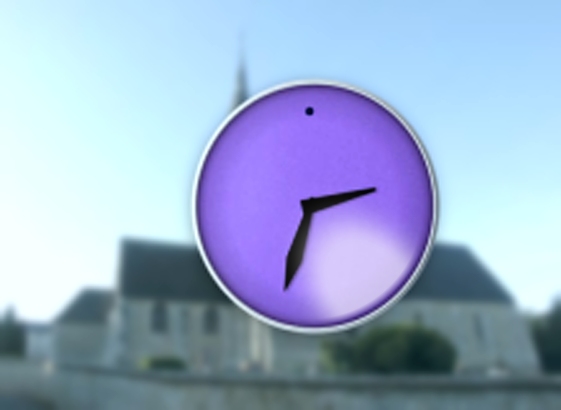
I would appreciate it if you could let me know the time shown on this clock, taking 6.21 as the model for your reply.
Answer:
2.33
